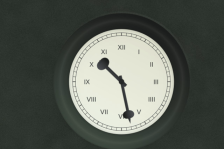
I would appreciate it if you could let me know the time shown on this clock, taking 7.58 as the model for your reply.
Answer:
10.28
